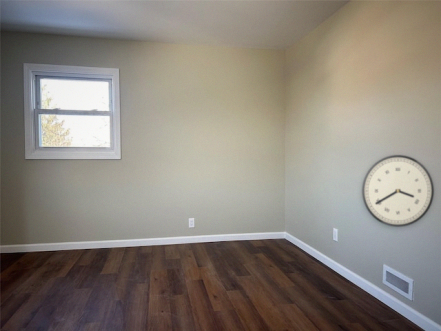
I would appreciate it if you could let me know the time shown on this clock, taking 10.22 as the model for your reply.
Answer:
3.40
